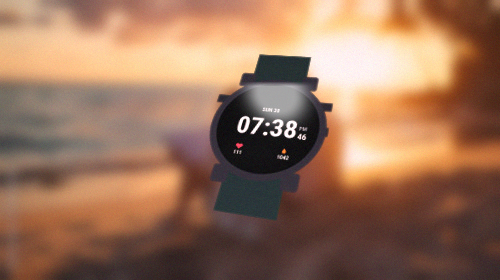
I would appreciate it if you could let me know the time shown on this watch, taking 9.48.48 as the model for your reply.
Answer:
7.38.46
